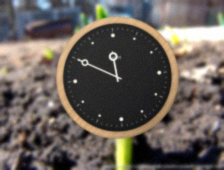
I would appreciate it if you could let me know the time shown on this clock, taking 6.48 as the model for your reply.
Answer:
11.50
